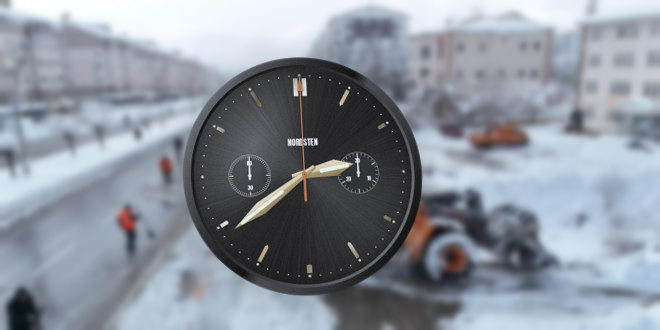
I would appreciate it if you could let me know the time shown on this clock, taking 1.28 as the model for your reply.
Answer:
2.39
